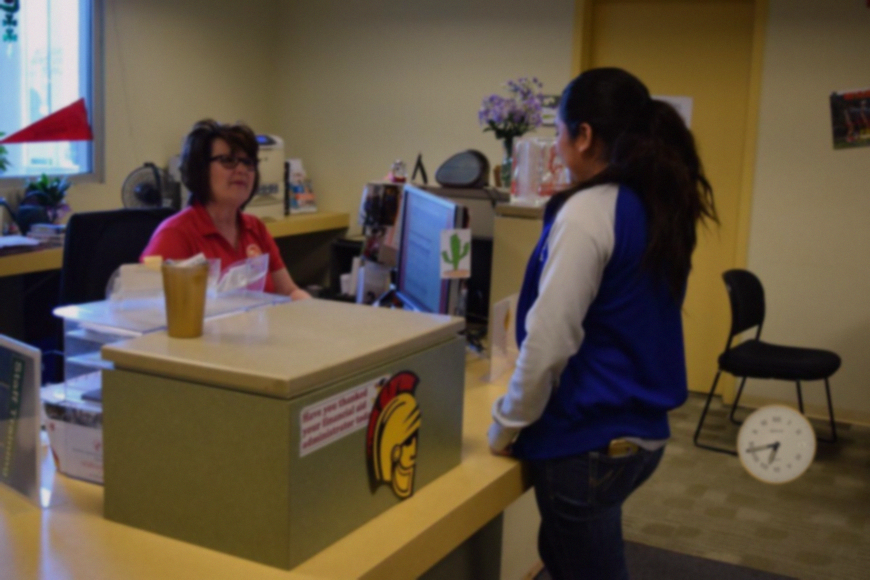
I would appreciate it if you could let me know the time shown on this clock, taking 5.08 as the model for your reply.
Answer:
6.43
